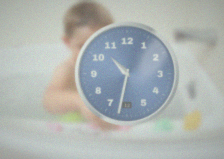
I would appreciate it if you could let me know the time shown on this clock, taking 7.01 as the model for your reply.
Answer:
10.32
